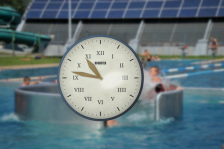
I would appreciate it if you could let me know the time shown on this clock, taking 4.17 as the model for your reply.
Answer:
10.47
